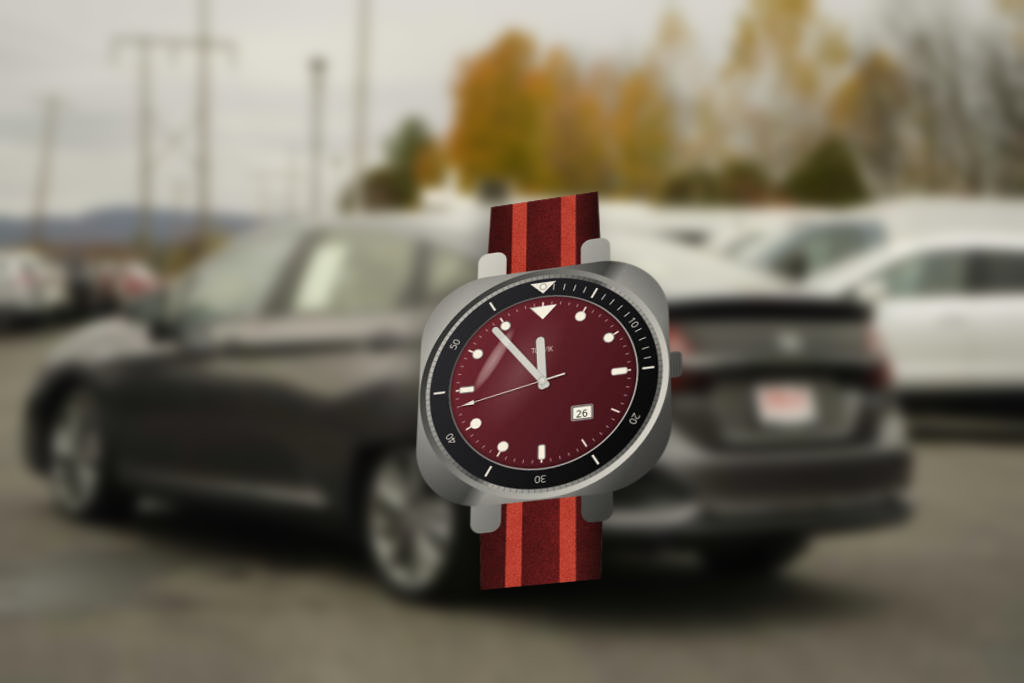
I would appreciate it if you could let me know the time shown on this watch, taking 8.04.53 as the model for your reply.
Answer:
11.53.43
